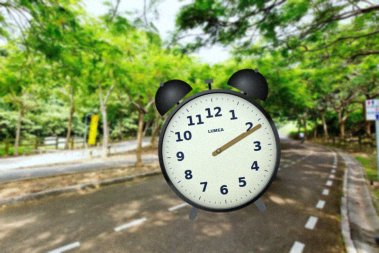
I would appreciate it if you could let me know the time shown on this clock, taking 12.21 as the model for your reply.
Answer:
2.11
